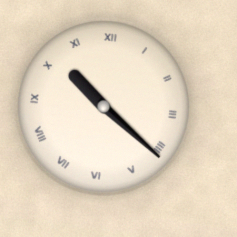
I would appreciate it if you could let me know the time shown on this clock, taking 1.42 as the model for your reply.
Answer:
10.21
